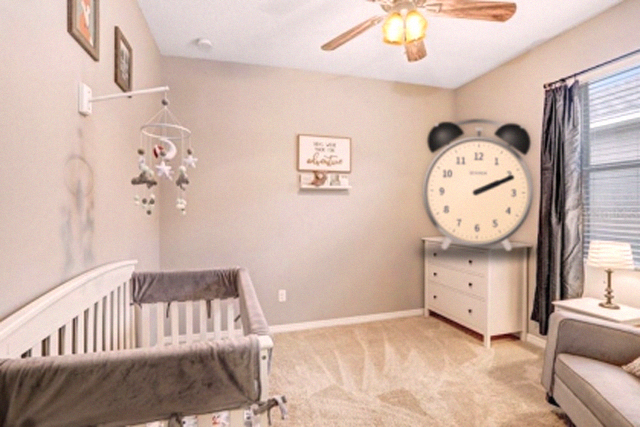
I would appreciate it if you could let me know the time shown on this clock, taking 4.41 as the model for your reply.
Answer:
2.11
